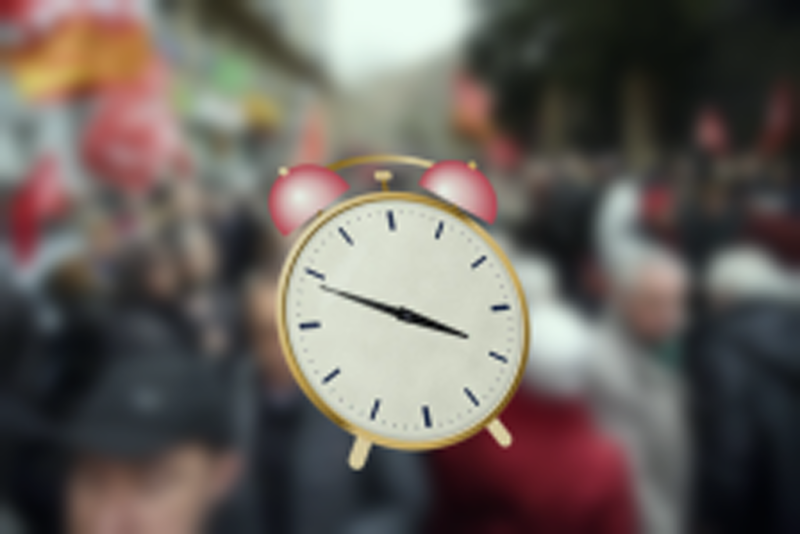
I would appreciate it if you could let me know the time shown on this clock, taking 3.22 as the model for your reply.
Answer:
3.49
